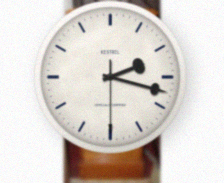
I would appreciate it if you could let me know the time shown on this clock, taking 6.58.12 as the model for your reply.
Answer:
2.17.30
